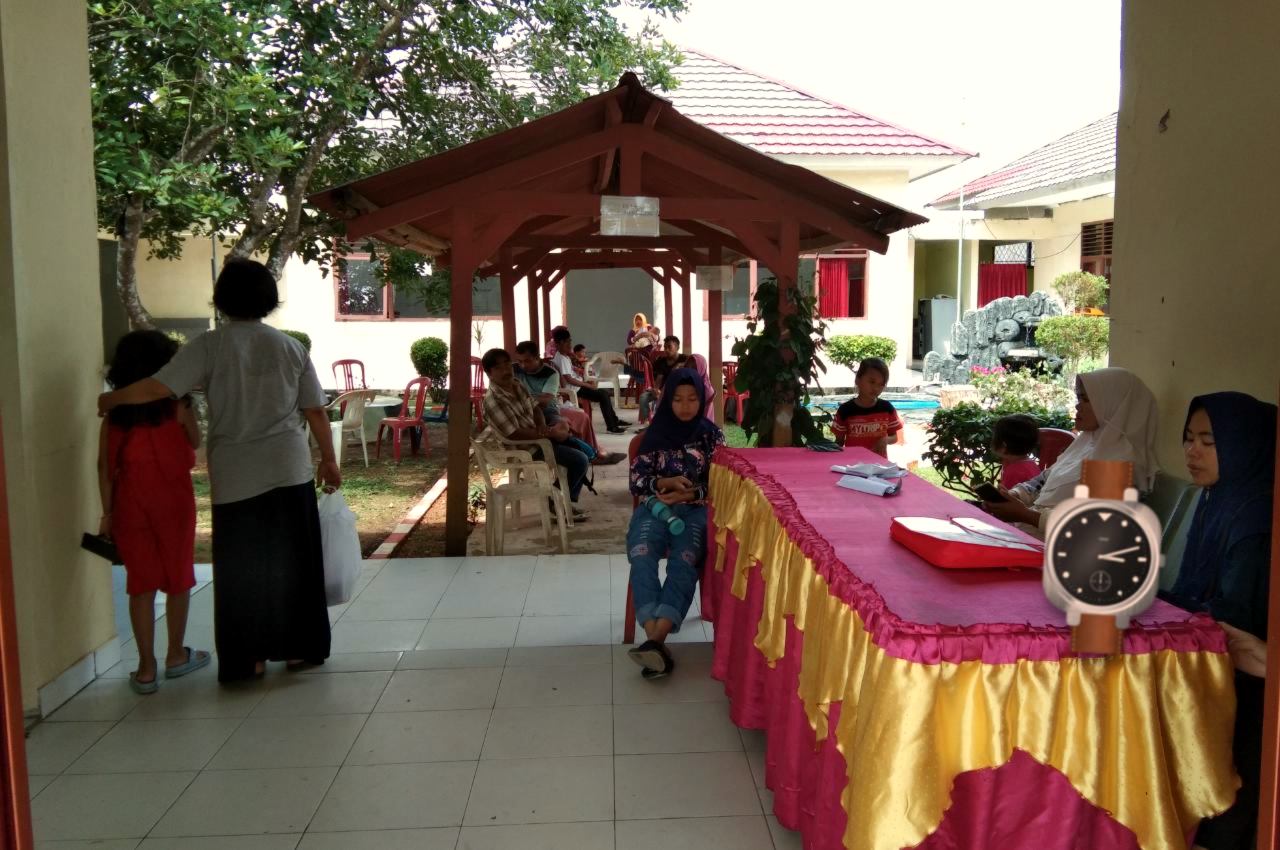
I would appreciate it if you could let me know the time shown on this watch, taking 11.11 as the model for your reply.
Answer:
3.12
